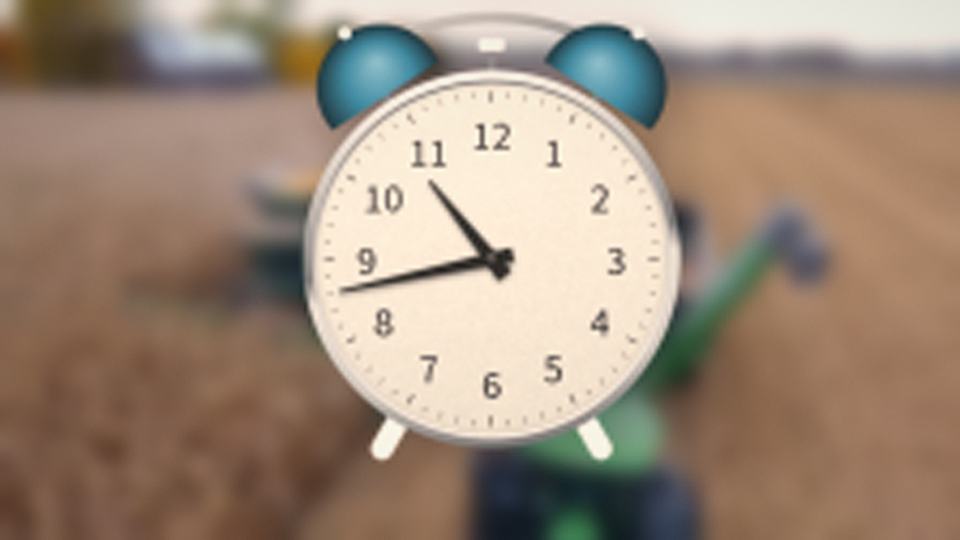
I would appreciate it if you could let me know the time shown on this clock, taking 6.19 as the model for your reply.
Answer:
10.43
